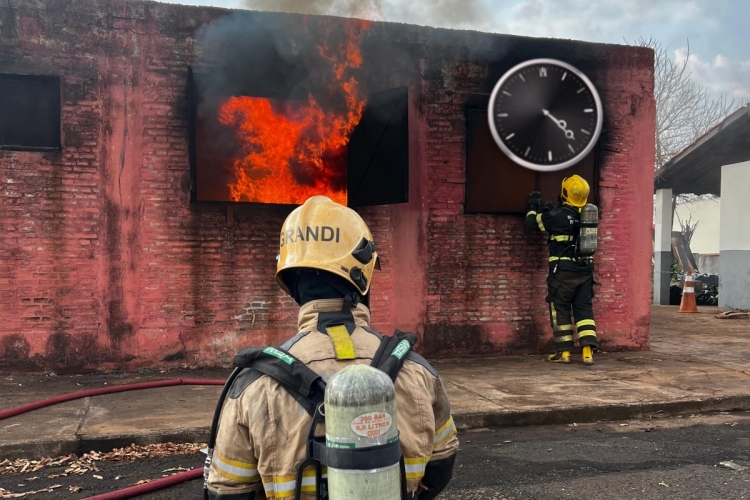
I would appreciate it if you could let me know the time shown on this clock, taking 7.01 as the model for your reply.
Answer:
4.23
